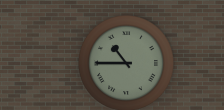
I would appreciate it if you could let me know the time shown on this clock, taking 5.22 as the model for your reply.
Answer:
10.45
